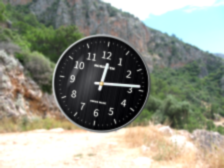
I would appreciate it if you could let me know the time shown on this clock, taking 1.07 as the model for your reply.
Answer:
12.14
